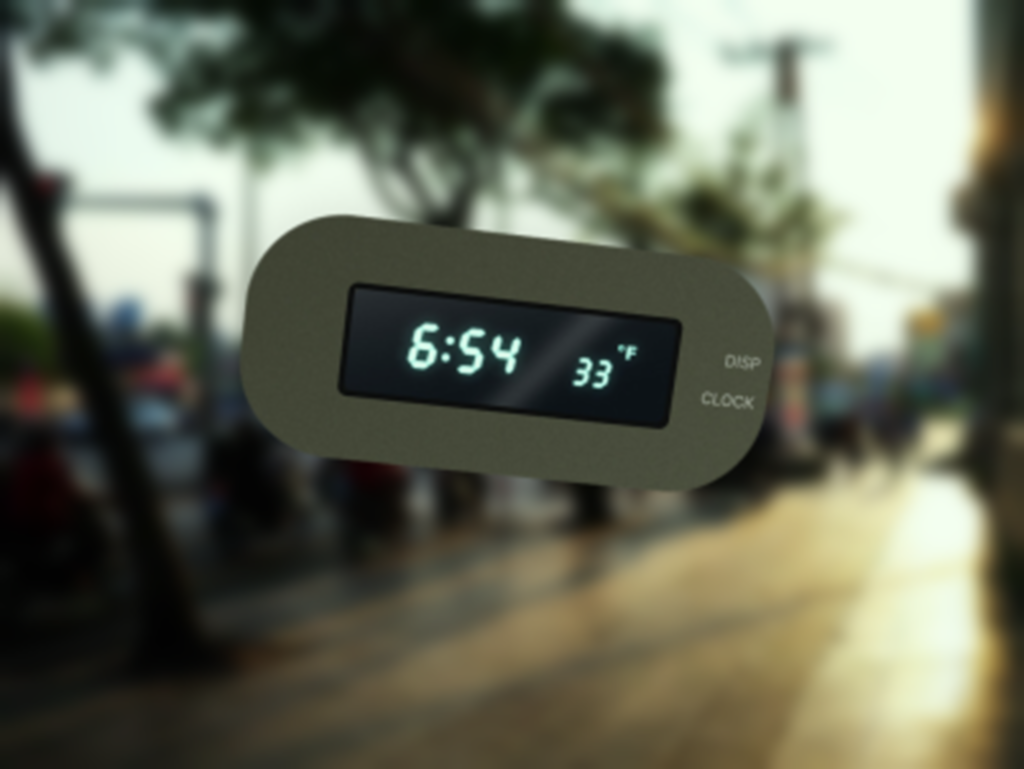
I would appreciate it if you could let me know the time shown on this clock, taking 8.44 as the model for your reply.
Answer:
6.54
